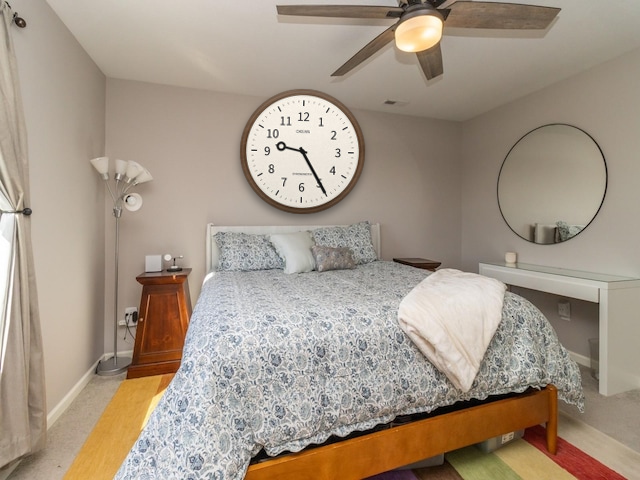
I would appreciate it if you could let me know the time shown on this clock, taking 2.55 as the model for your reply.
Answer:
9.25
